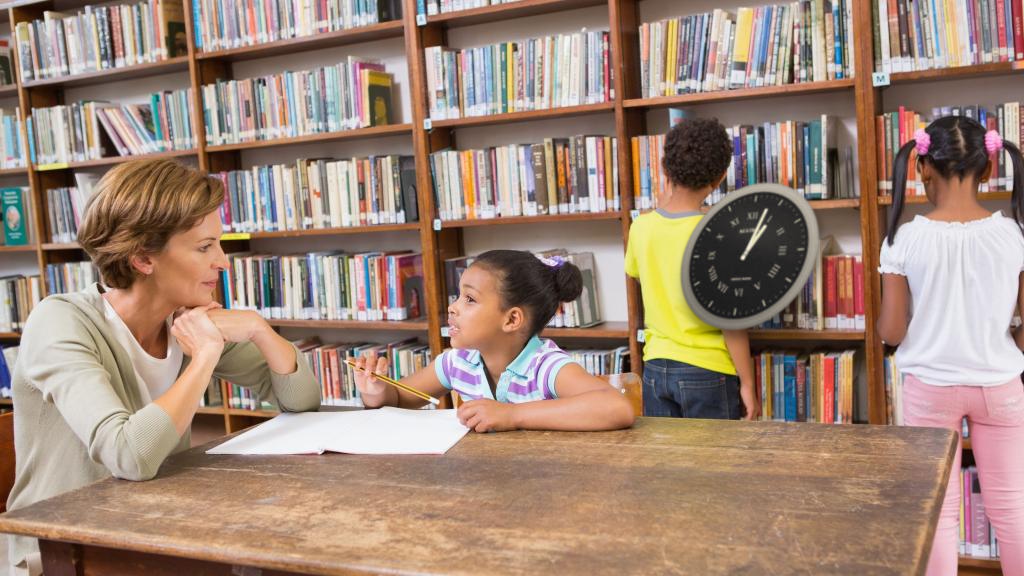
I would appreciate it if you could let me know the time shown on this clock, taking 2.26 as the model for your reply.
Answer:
1.03
